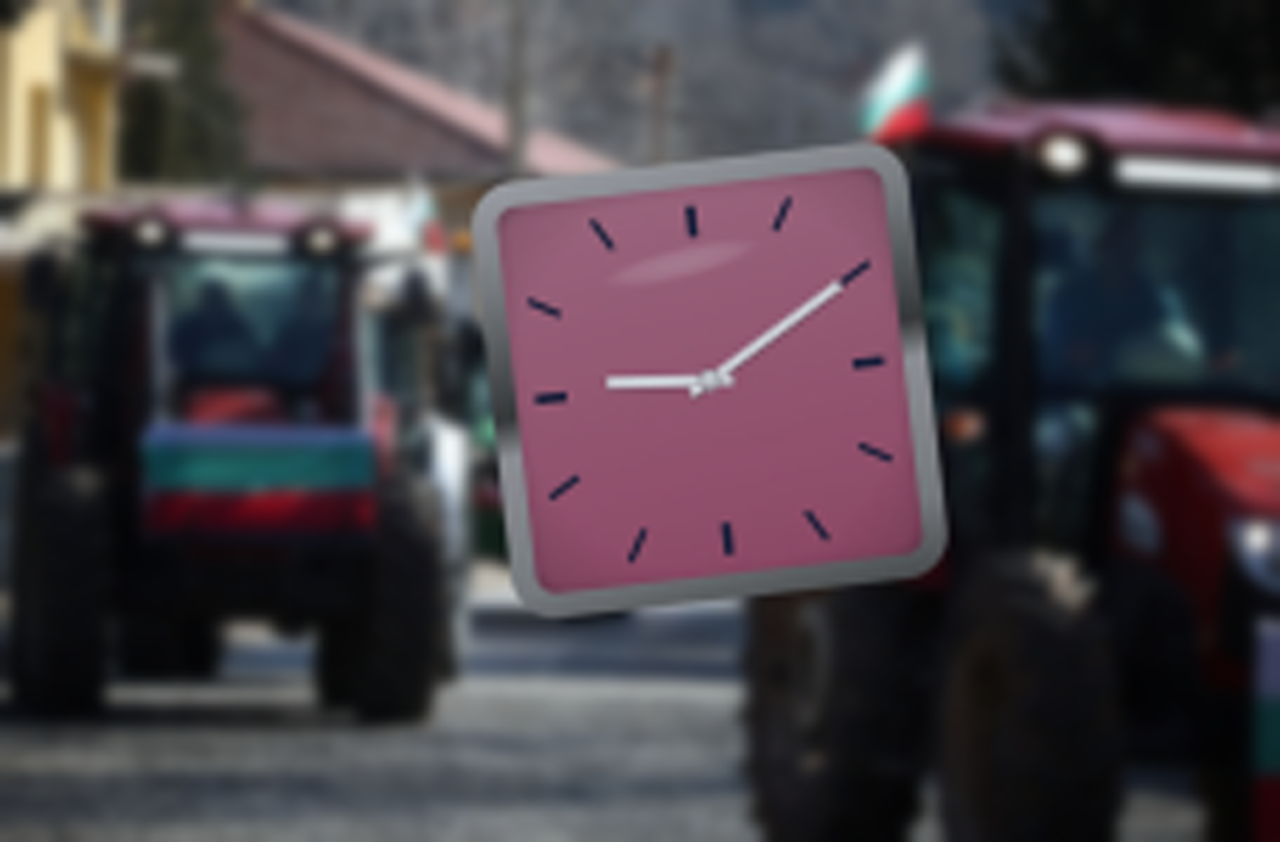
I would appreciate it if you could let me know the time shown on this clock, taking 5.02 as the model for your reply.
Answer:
9.10
